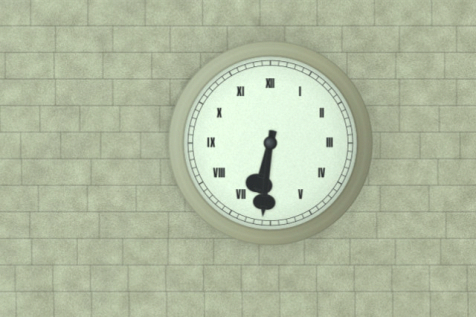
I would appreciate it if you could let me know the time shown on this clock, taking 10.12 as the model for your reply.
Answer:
6.31
